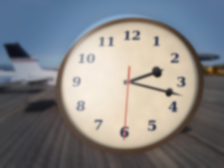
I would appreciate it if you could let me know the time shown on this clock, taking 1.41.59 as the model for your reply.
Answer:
2.17.30
